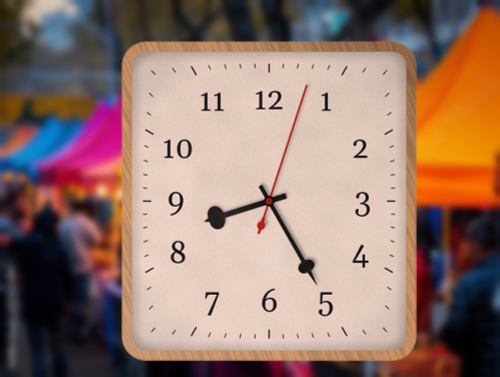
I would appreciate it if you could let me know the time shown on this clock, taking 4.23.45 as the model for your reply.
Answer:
8.25.03
